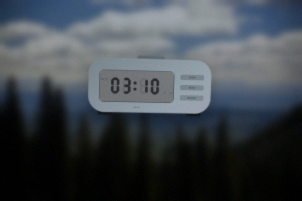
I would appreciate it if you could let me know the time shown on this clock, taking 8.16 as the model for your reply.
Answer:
3.10
